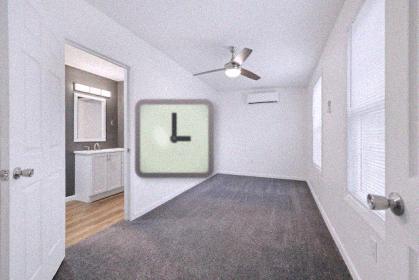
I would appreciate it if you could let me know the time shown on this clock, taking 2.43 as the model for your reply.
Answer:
3.00
